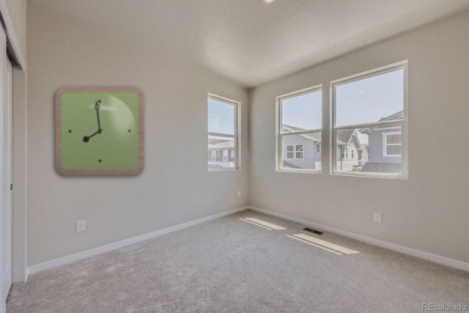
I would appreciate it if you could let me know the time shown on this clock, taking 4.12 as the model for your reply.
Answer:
7.59
